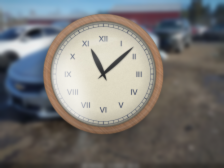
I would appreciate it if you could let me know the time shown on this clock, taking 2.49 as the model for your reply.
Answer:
11.08
